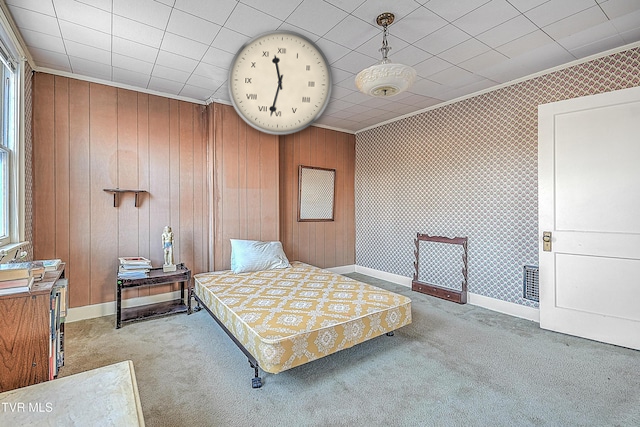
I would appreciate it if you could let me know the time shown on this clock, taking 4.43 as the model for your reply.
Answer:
11.32
